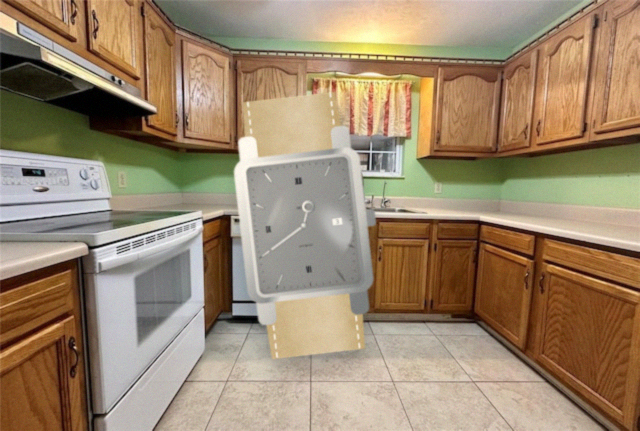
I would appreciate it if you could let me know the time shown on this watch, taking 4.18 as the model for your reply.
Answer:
12.40
